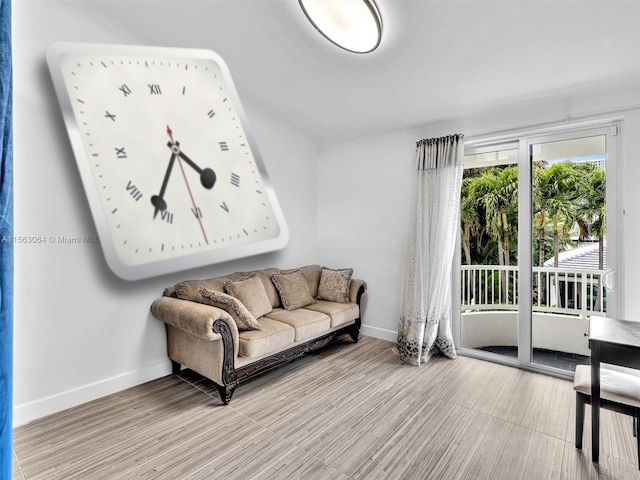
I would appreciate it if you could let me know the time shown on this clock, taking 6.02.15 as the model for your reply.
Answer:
4.36.30
